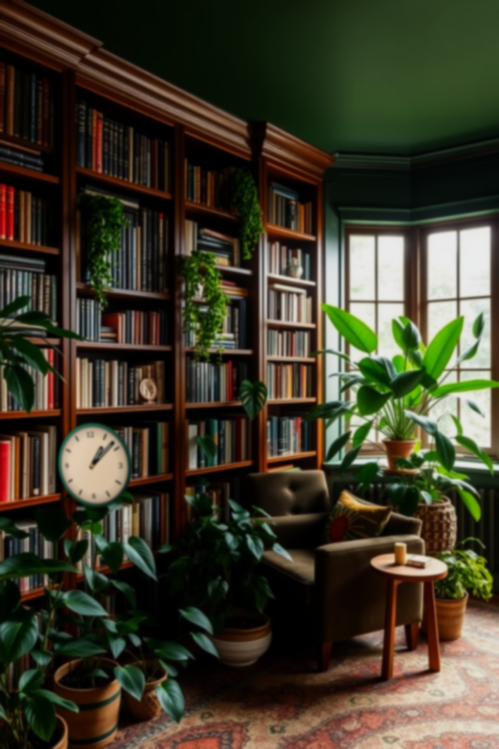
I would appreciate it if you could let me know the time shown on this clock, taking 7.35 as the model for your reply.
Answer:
1.08
